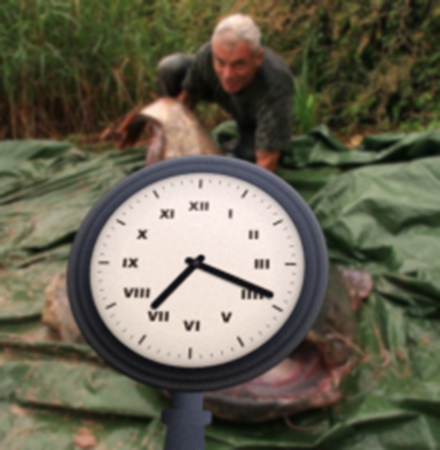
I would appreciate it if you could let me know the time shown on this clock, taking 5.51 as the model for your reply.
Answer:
7.19
